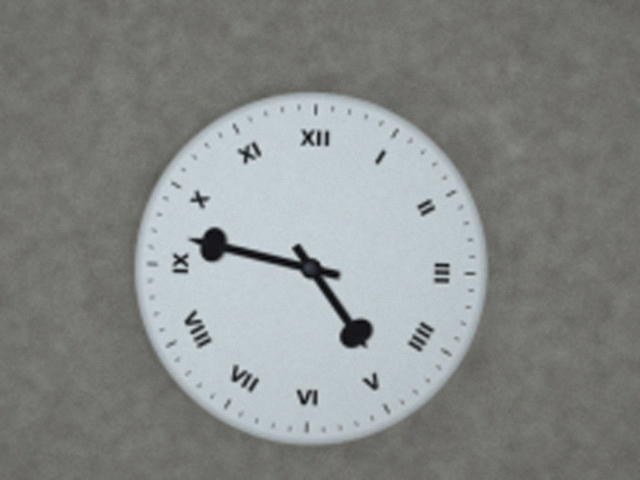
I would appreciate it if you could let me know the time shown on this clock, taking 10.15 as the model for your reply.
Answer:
4.47
